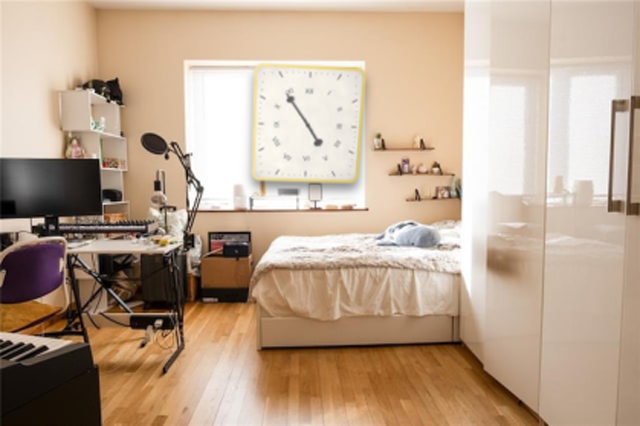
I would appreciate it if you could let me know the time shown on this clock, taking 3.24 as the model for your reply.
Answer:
4.54
